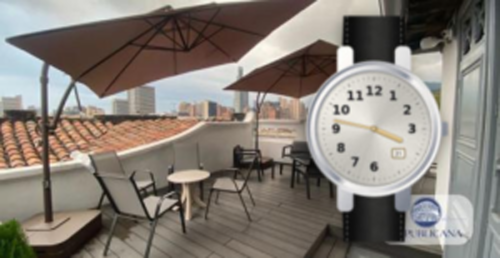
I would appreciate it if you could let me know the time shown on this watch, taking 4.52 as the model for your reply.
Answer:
3.47
